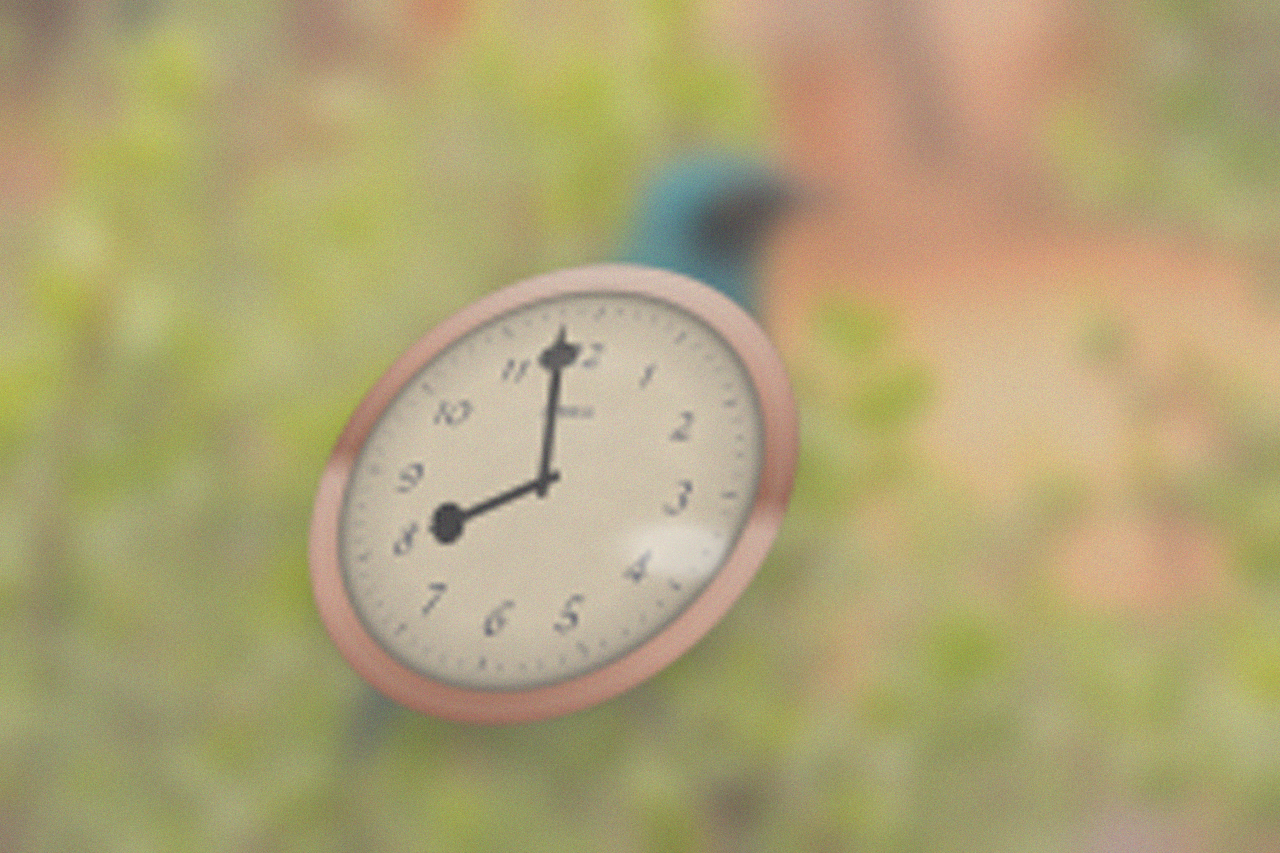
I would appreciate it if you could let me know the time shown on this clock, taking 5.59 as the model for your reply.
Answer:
7.58
